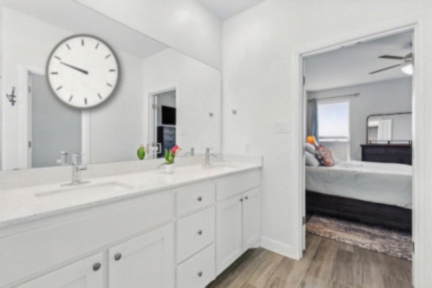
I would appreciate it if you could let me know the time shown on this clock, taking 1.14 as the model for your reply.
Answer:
9.49
